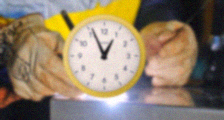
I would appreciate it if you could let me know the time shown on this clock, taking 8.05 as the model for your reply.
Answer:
12.56
